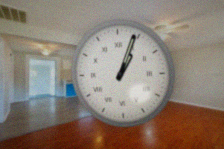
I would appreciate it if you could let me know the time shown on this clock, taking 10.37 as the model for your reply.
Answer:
1.04
